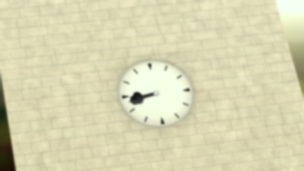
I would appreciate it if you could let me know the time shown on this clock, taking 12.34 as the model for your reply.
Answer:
8.43
